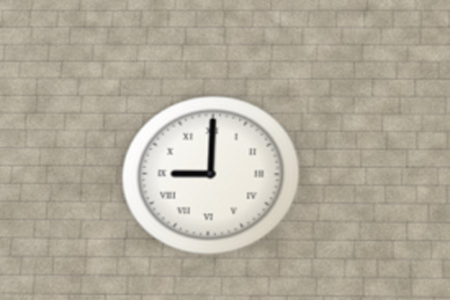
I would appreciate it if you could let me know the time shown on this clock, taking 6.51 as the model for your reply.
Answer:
9.00
